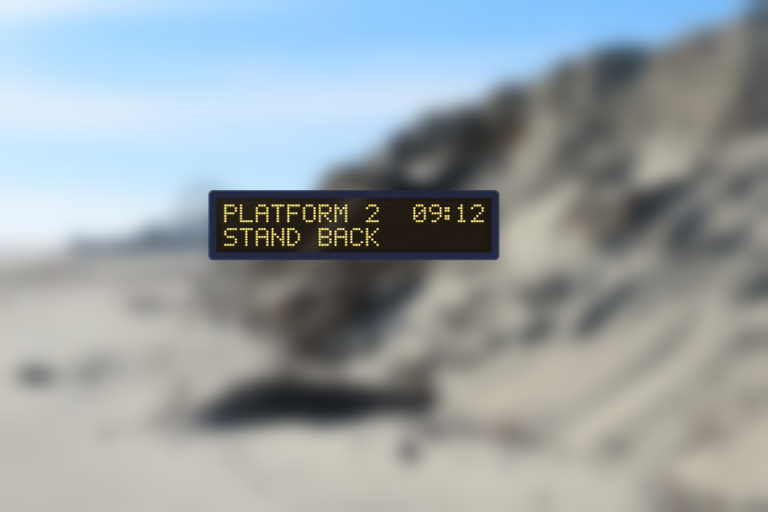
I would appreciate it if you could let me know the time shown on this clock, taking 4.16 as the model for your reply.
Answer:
9.12
